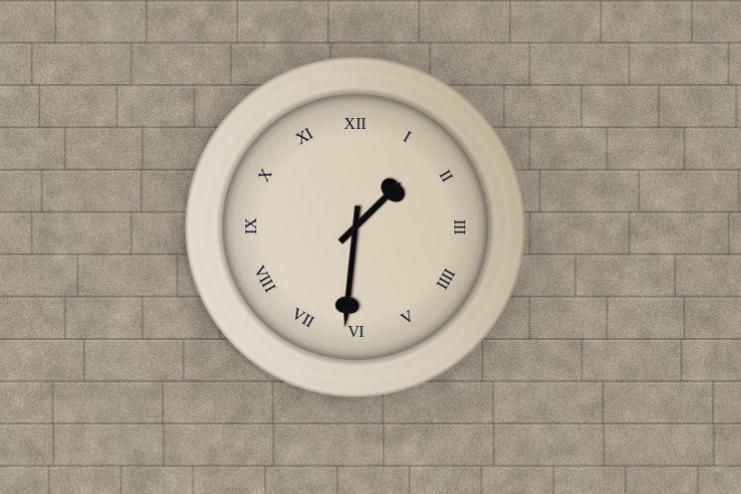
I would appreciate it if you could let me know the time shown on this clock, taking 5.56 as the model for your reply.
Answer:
1.31
